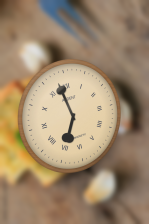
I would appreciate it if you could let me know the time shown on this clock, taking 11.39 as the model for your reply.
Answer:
6.58
